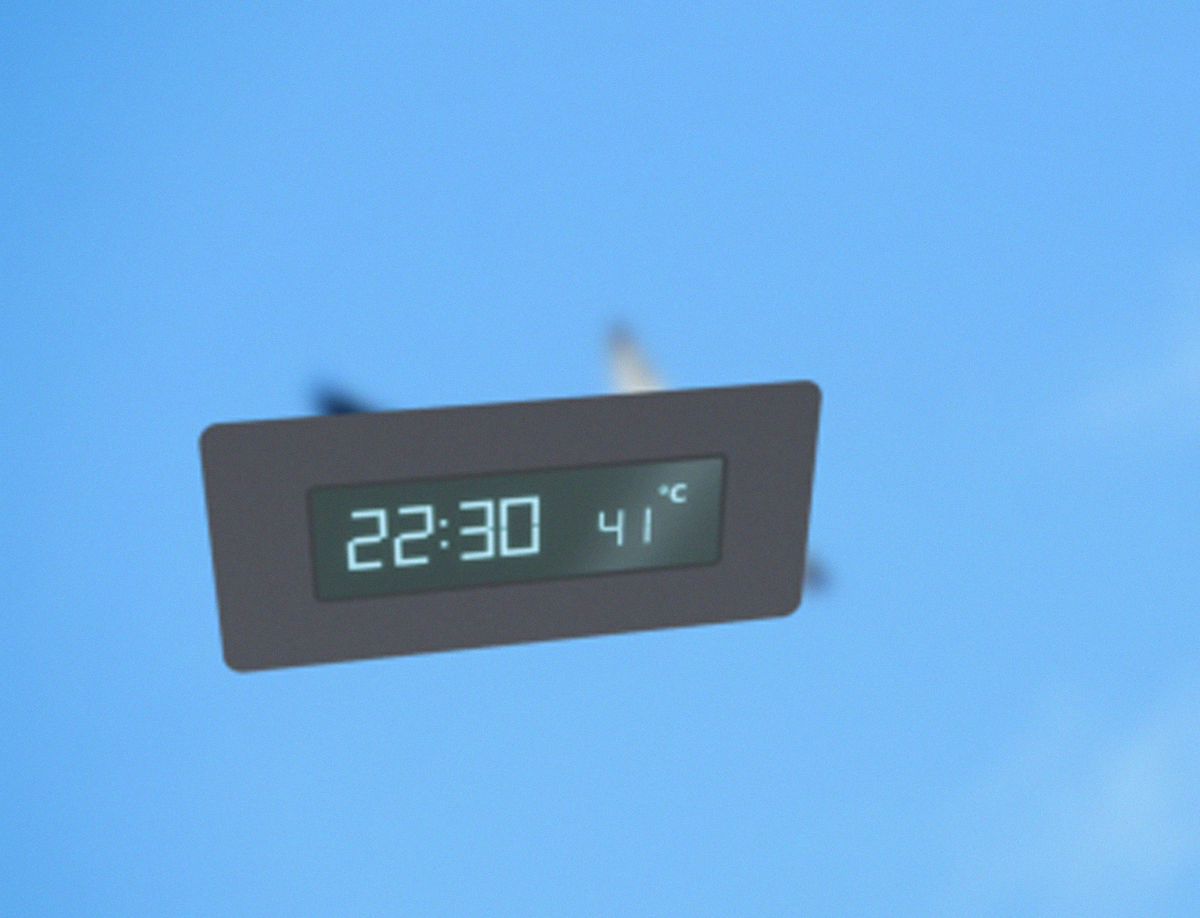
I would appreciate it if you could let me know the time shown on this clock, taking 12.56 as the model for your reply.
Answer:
22.30
